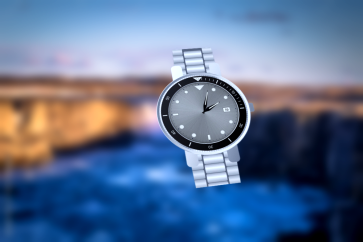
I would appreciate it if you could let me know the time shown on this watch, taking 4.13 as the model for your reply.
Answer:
2.03
